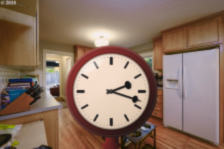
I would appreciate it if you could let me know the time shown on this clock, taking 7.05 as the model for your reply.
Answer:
2.18
